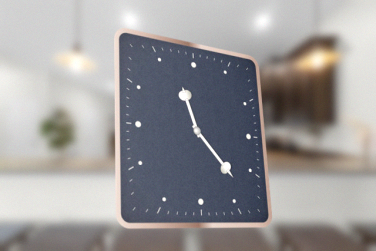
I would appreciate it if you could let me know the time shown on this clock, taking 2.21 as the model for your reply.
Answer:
11.23
